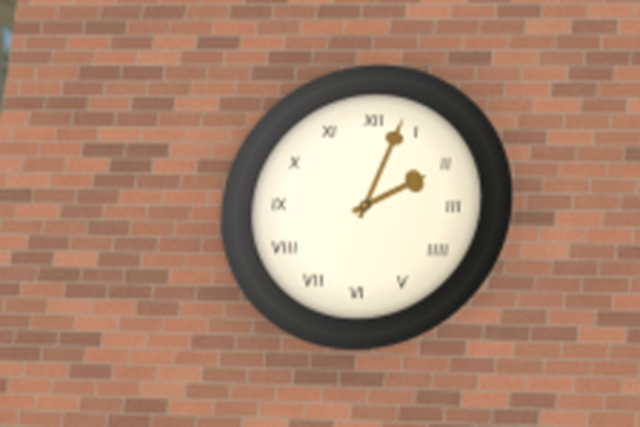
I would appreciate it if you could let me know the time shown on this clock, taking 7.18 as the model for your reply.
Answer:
2.03
